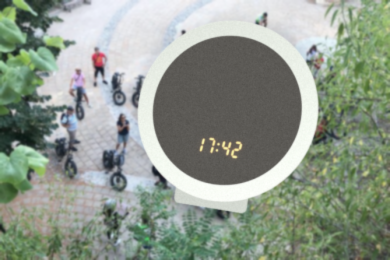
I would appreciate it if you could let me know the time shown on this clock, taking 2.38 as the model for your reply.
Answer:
17.42
